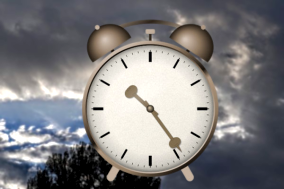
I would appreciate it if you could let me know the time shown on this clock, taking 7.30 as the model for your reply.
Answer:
10.24
